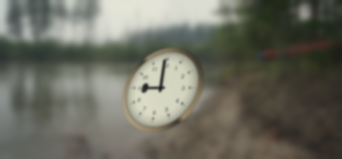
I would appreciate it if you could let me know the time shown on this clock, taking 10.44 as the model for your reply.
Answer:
8.59
